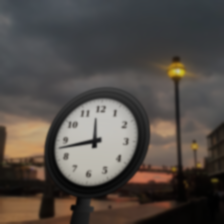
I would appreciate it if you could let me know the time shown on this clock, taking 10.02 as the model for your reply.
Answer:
11.43
